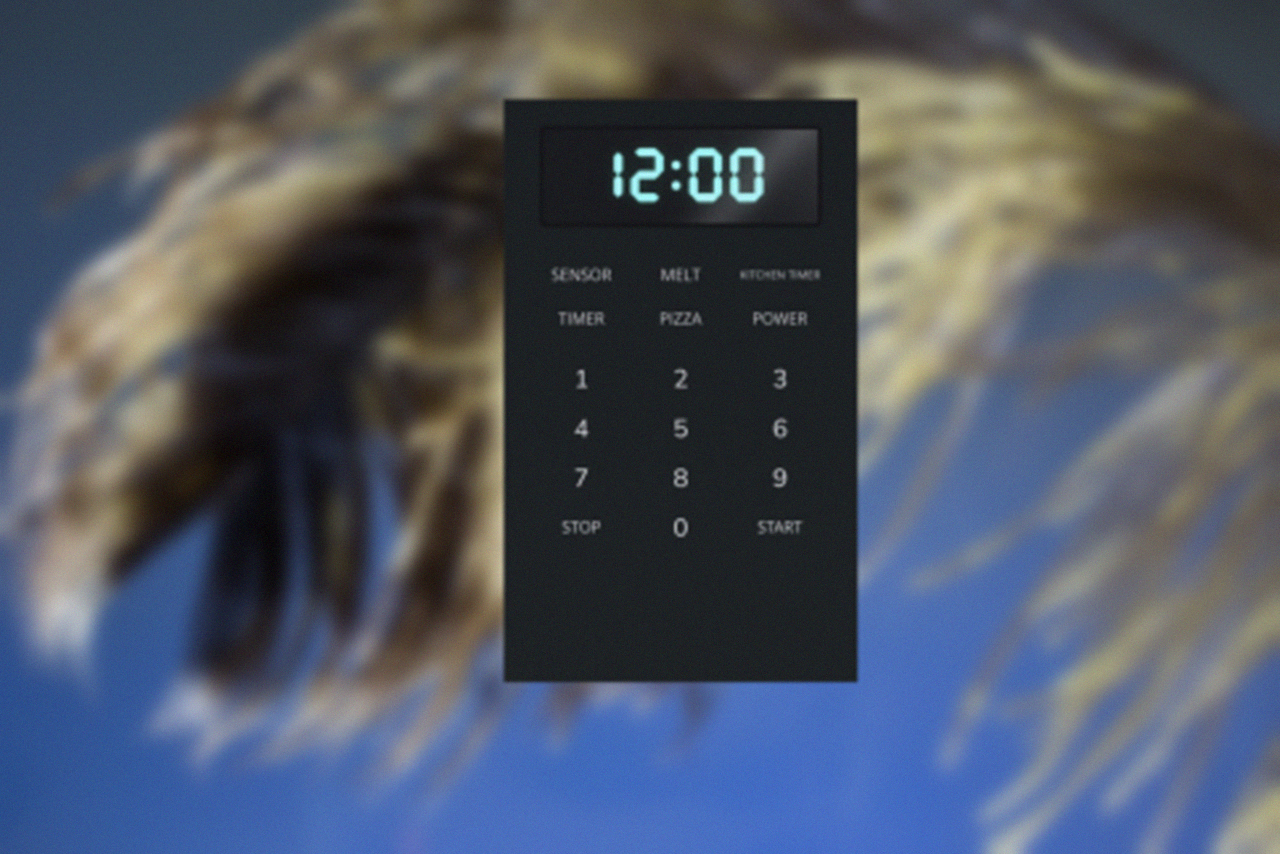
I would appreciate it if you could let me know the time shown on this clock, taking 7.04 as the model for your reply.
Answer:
12.00
